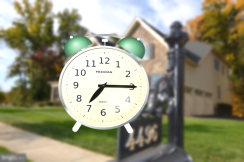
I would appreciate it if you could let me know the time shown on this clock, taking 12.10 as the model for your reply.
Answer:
7.15
